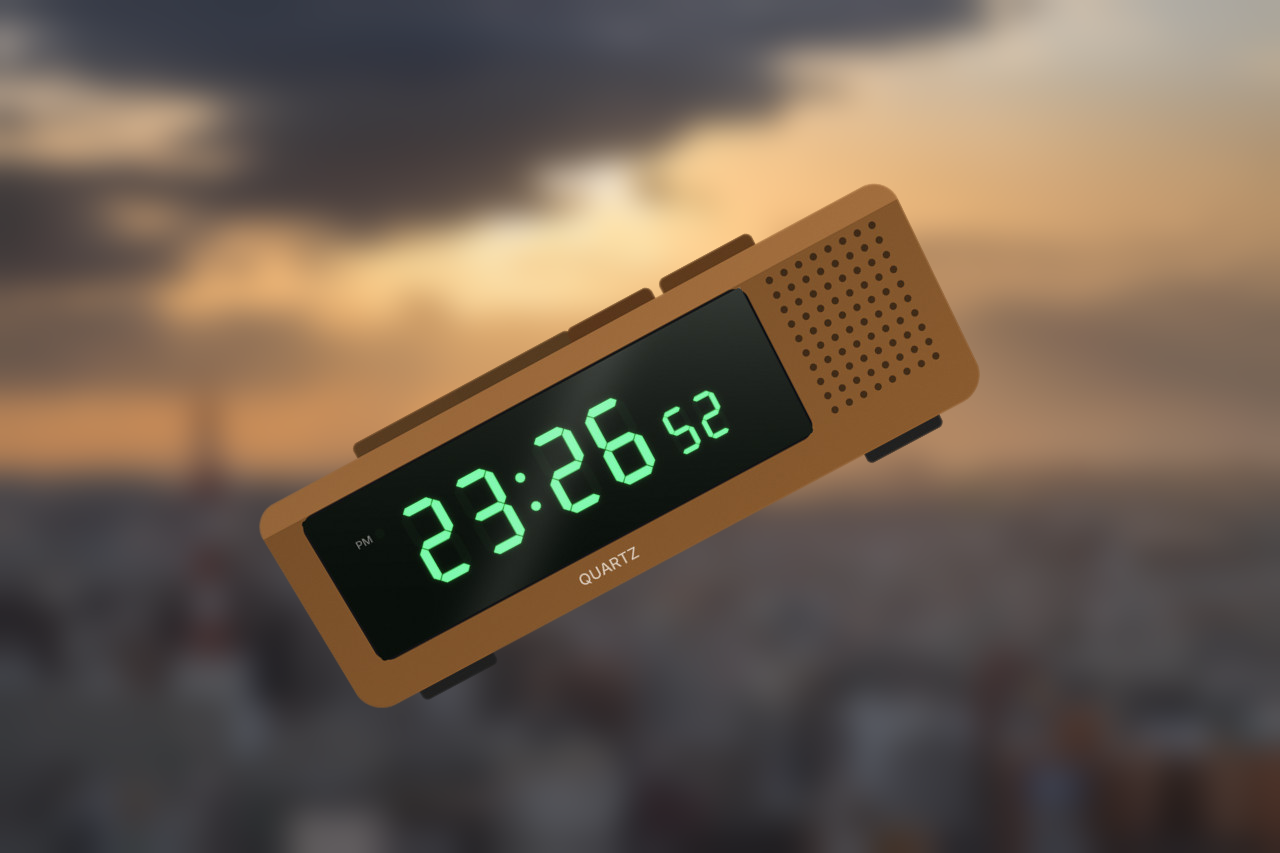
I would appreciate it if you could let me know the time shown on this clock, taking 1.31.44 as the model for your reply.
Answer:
23.26.52
